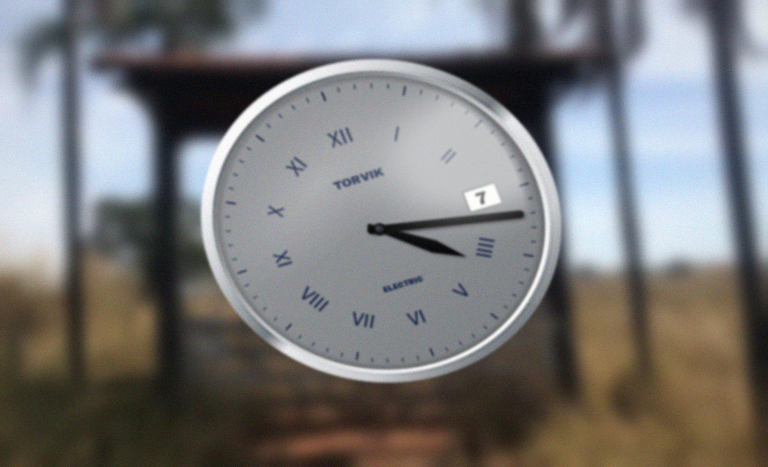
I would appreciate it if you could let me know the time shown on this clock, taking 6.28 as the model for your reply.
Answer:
4.17
